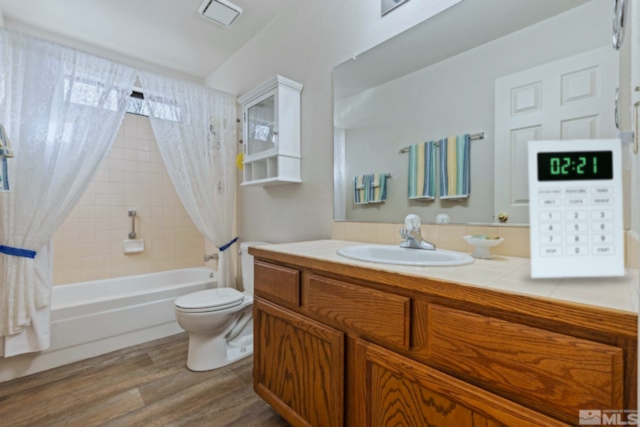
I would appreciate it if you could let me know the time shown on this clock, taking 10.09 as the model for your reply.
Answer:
2.21
